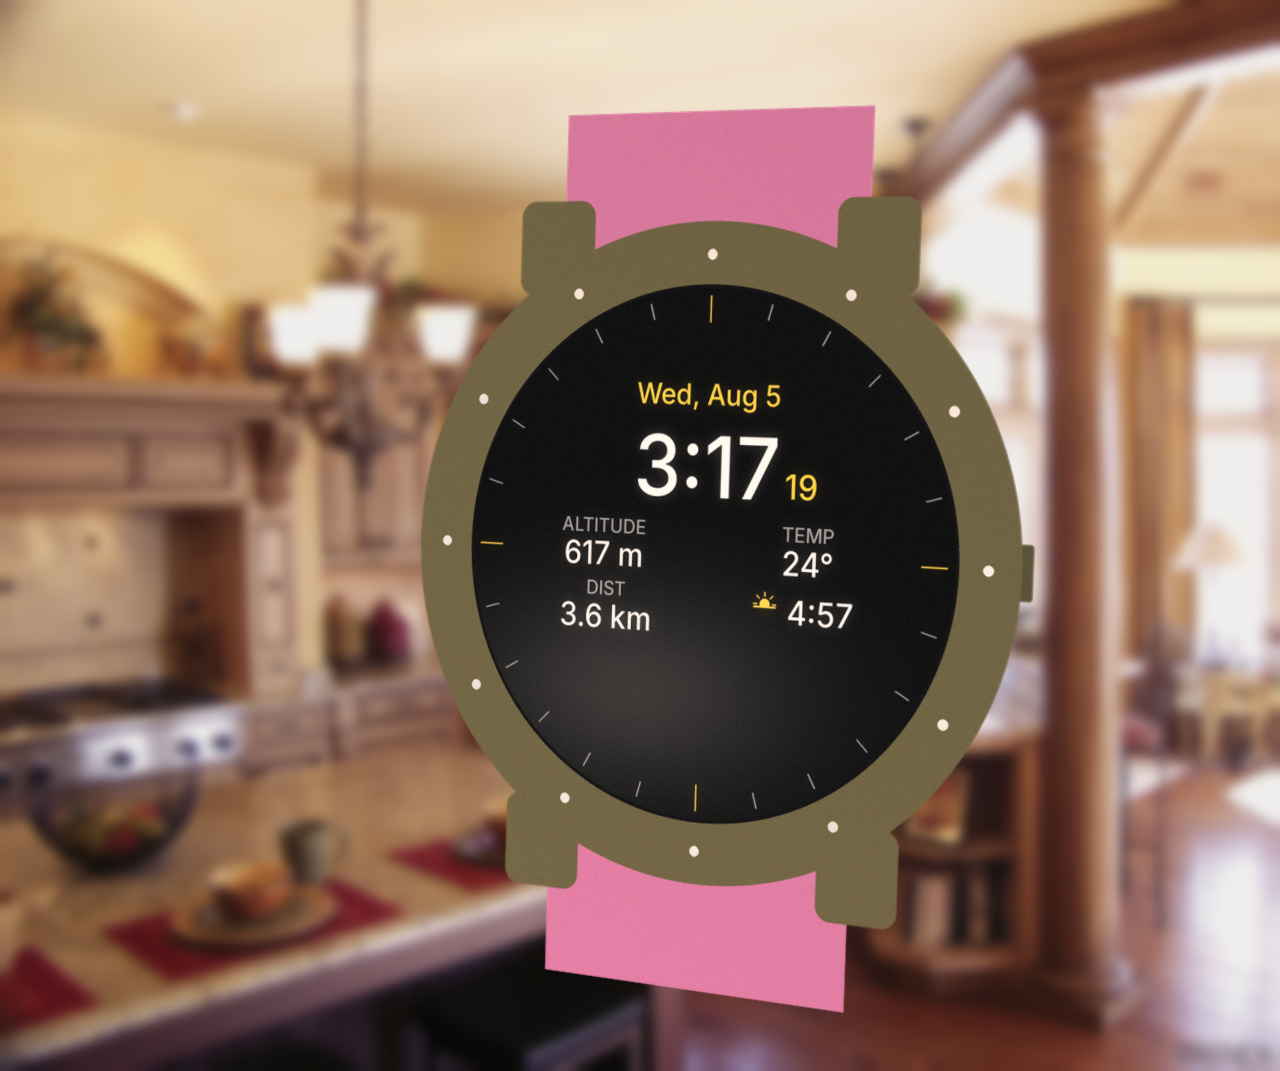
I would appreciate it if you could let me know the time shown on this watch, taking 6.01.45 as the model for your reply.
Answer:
3.17.19
